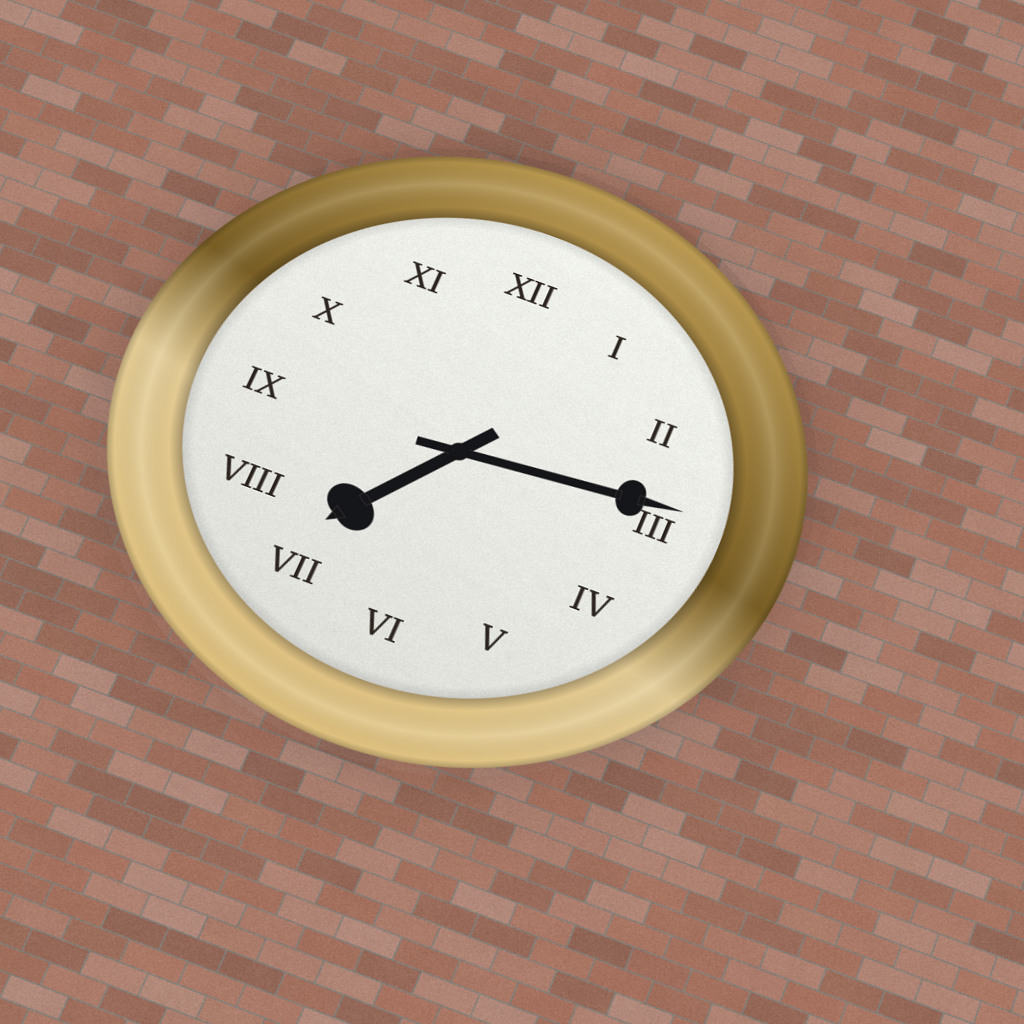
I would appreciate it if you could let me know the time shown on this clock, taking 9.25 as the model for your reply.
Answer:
7.14
